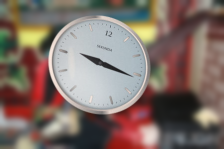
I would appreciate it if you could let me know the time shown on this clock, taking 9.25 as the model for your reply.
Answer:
9.16
